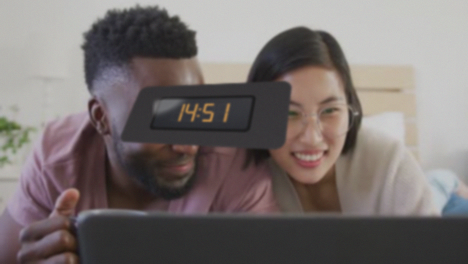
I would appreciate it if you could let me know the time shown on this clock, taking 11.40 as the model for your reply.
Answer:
14.51
